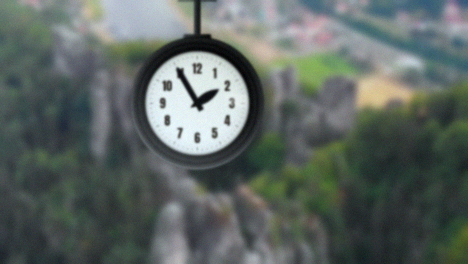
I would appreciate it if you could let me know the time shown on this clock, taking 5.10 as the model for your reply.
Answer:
1.55
